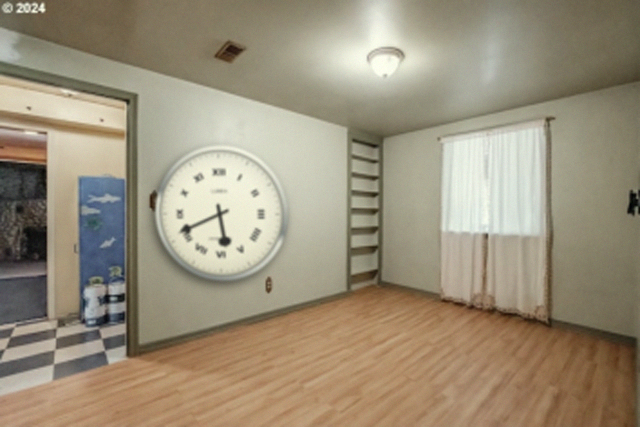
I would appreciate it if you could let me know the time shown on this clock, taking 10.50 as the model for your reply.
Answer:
5.41
